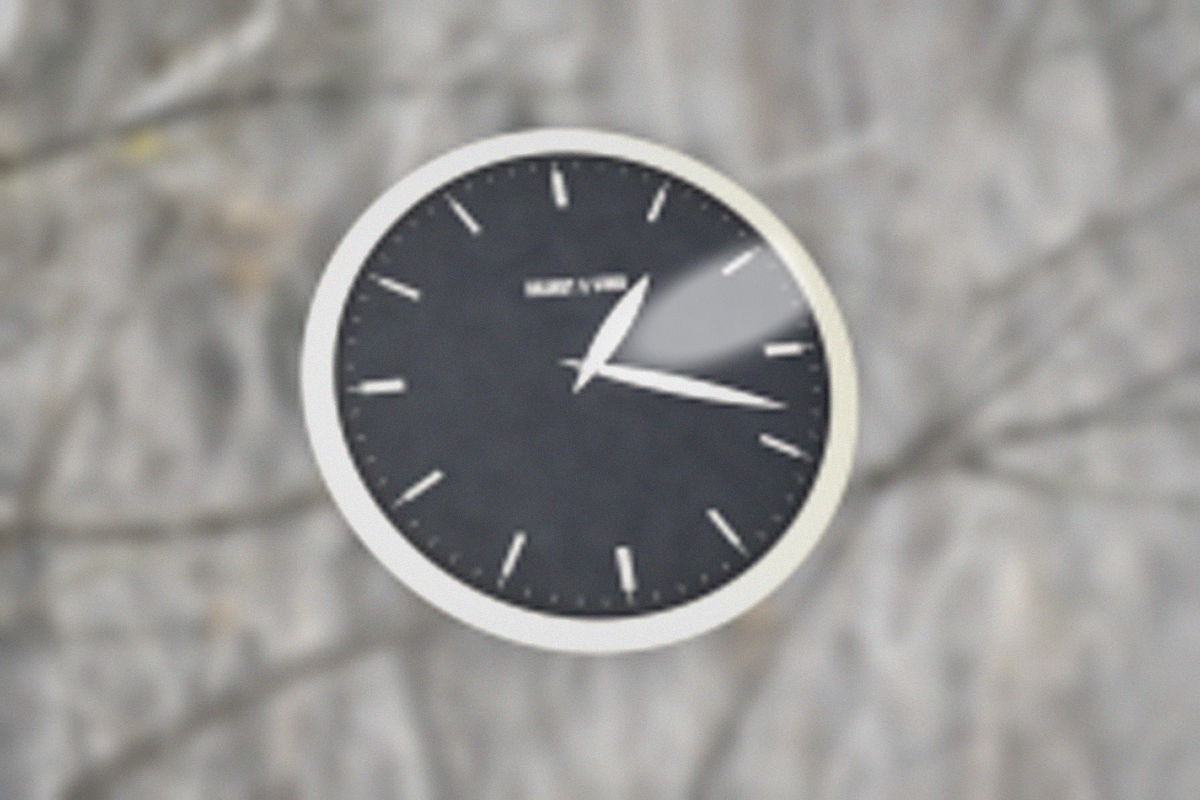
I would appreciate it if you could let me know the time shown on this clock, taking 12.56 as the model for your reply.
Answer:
1.18
